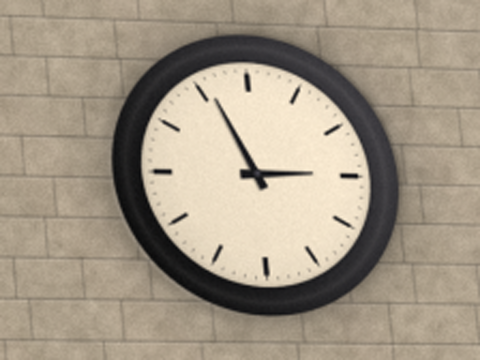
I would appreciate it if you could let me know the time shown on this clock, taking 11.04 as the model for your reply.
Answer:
2.56
